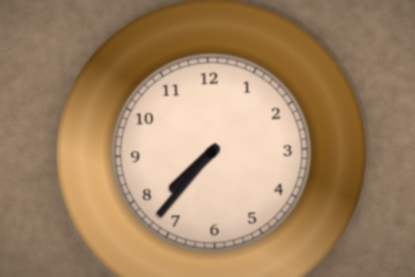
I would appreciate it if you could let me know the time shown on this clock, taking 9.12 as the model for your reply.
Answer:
7.37
